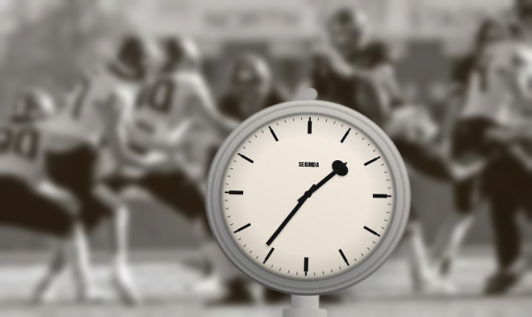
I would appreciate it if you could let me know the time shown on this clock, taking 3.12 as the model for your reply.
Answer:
1.36
